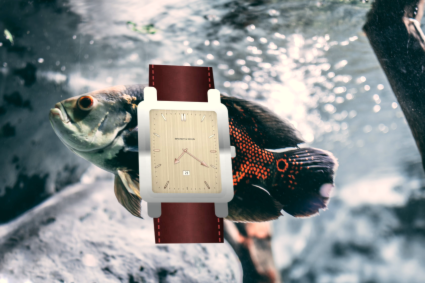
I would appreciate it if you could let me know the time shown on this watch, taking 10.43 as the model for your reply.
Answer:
7.21
